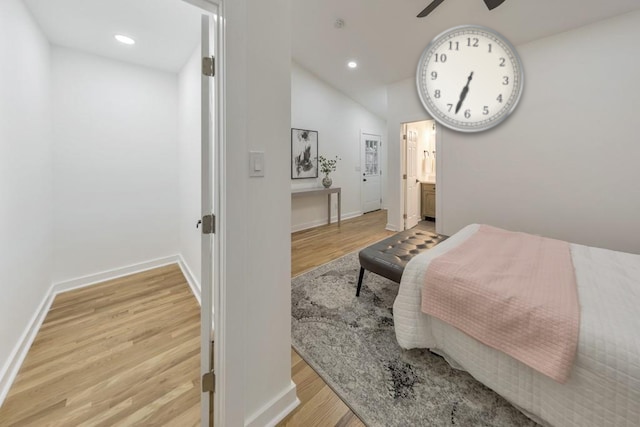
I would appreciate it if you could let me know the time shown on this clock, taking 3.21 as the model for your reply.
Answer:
6.33
